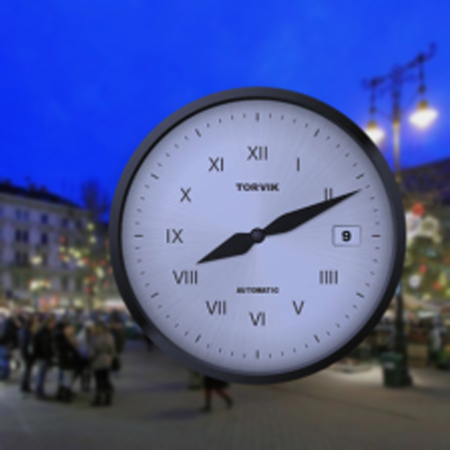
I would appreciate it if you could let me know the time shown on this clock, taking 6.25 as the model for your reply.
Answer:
8.11
